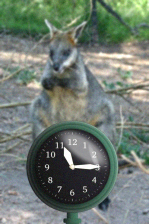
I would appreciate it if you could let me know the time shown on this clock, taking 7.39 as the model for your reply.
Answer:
11.15
